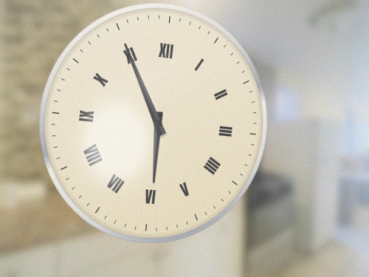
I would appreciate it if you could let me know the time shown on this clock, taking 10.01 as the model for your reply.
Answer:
5.55
